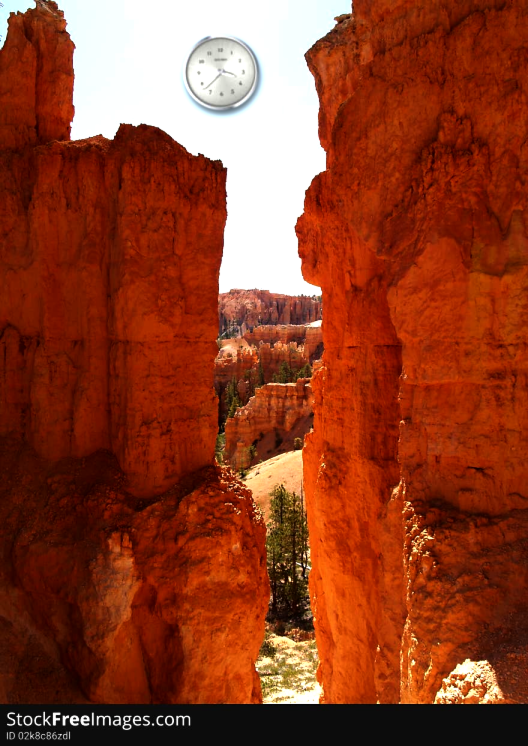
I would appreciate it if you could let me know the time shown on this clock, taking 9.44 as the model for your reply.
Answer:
3.38
